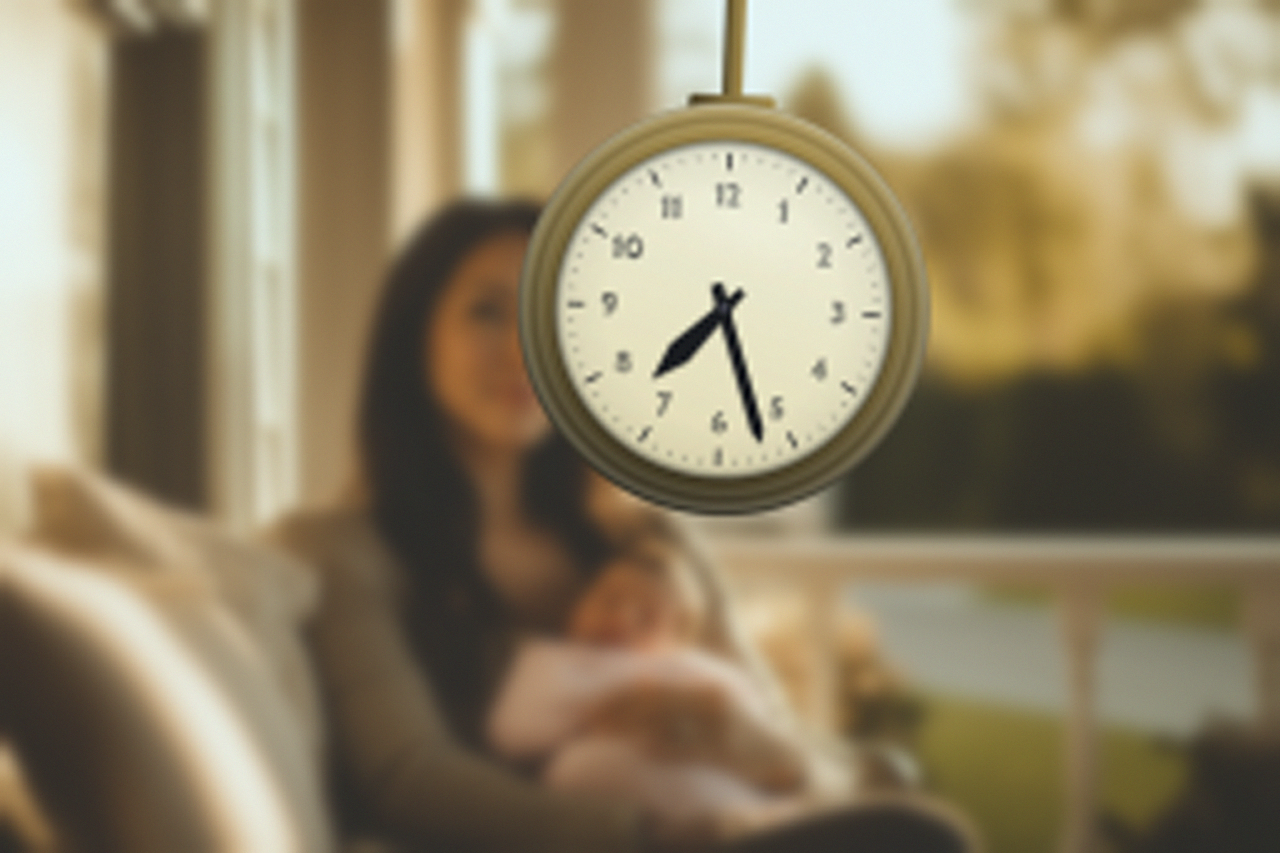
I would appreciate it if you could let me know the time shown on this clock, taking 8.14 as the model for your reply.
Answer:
7.27
